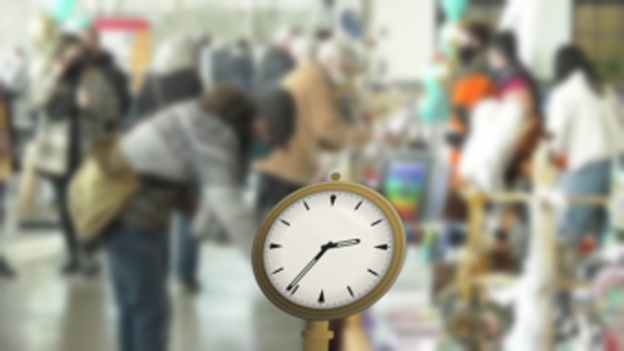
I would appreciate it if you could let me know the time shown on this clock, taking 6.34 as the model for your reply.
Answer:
2.36
